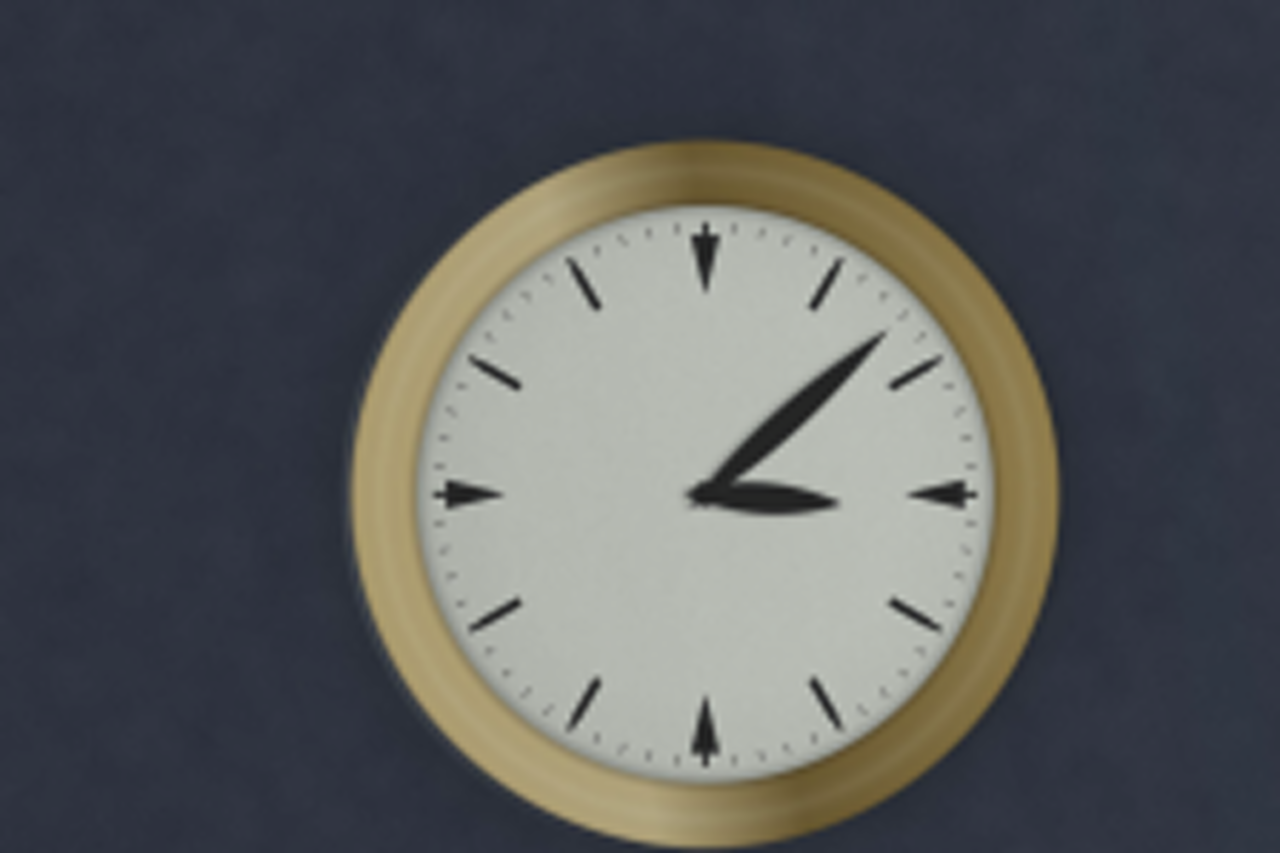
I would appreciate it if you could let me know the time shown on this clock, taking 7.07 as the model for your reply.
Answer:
3.08
